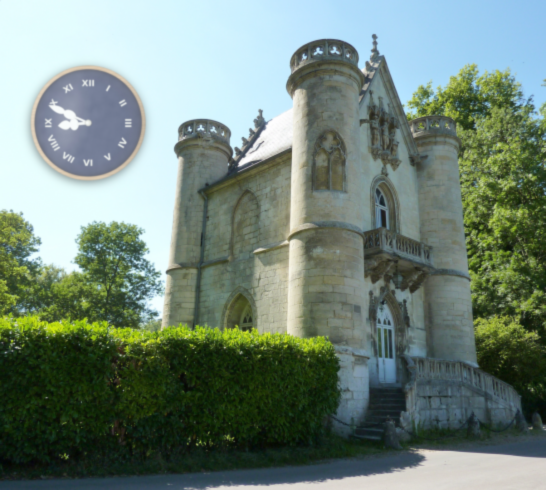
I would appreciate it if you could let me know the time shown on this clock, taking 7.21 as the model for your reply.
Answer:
8.49
